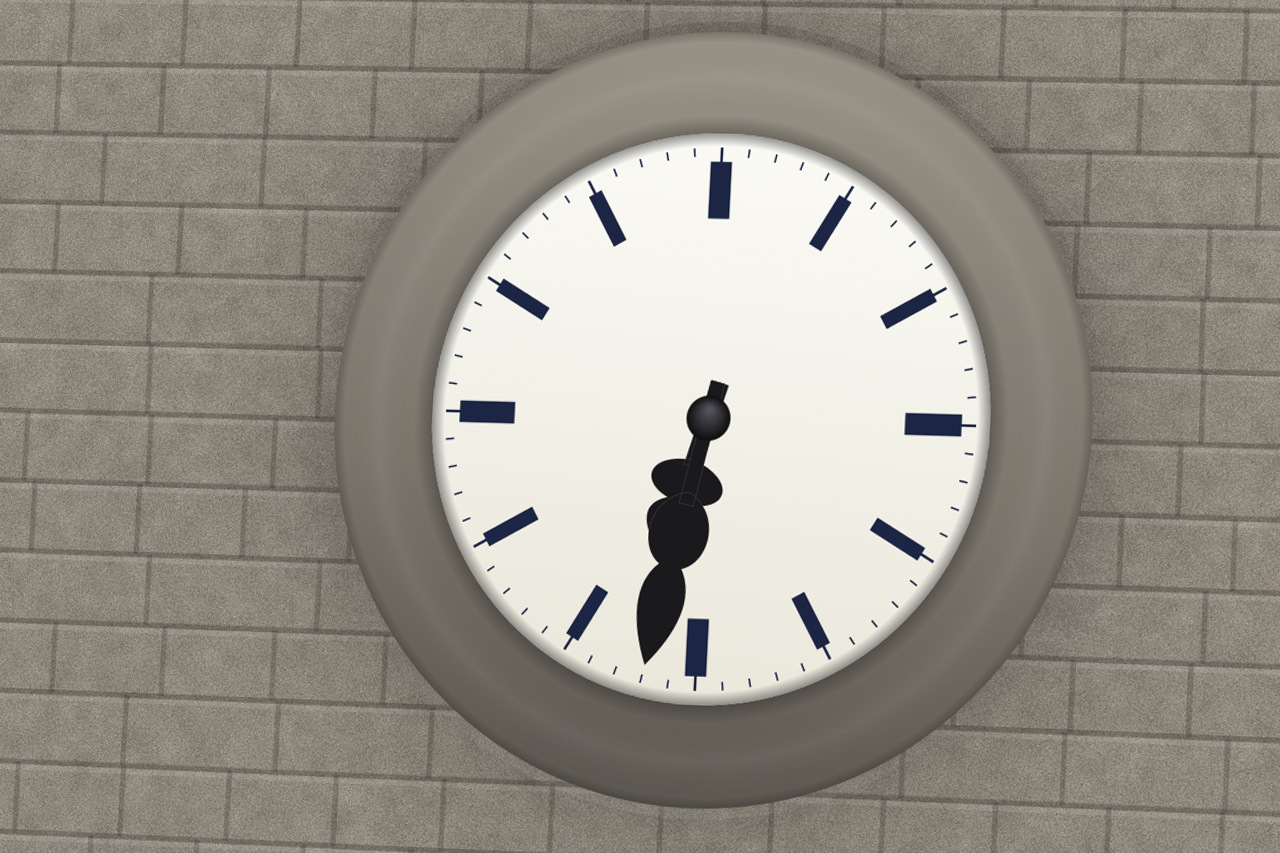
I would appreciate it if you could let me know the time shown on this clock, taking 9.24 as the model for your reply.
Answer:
6.32
